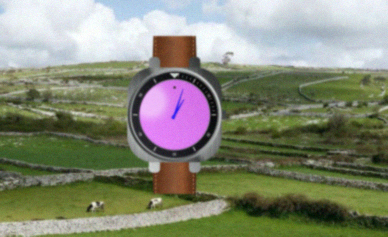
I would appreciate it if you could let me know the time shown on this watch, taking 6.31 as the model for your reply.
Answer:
1.03
